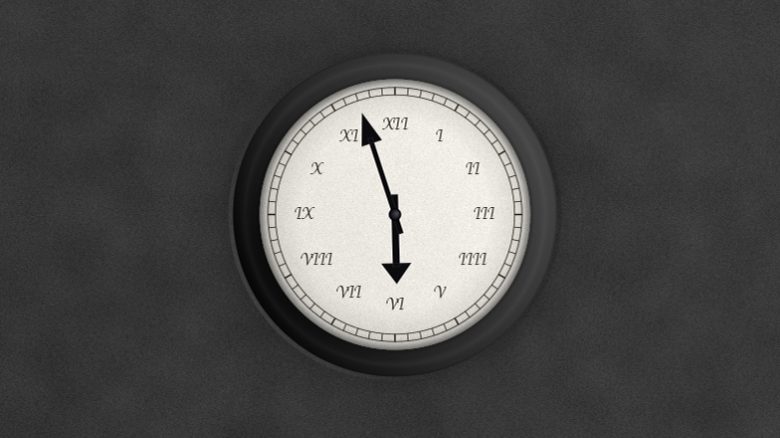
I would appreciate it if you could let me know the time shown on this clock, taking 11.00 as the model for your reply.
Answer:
5.57
